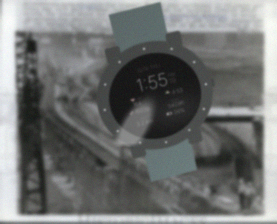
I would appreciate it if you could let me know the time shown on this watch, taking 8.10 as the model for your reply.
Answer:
1.55
